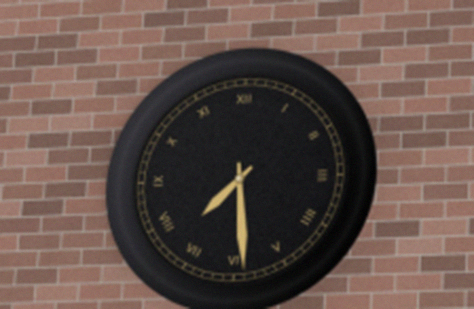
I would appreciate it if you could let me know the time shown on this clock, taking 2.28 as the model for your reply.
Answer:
7.29
